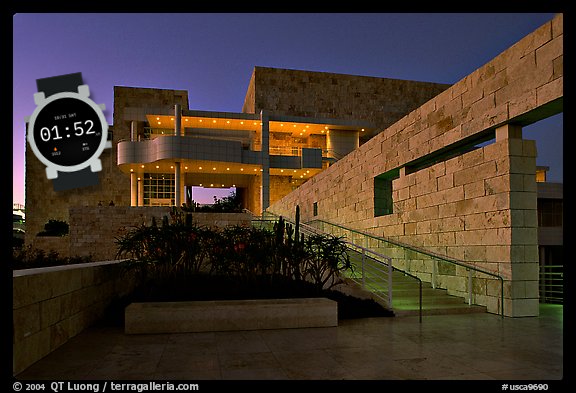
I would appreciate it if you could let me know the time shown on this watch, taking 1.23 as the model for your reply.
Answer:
1.52
